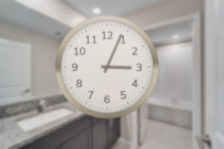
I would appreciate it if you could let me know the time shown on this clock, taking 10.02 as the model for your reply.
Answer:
3.04
